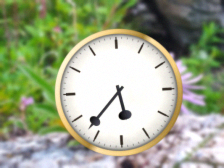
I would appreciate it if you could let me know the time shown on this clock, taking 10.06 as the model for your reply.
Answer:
5.37
